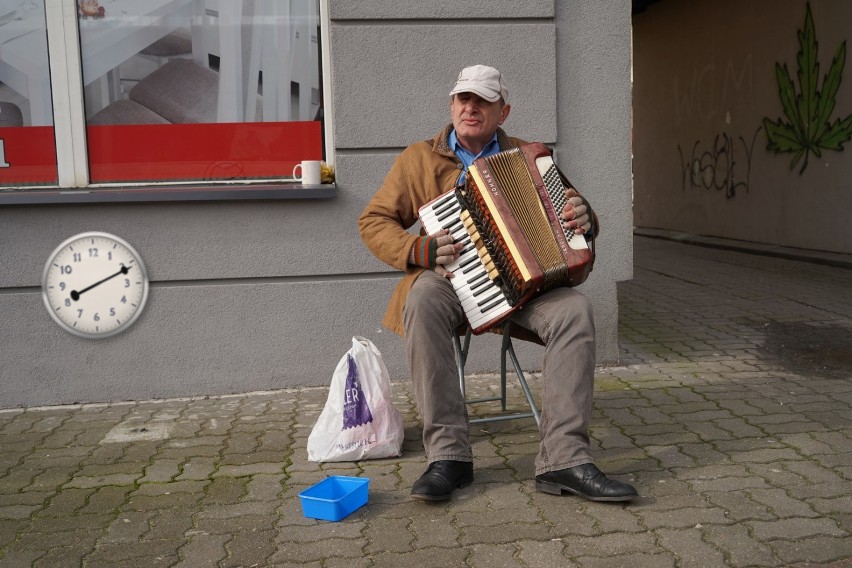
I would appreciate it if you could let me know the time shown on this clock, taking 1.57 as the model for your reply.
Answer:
8.11
